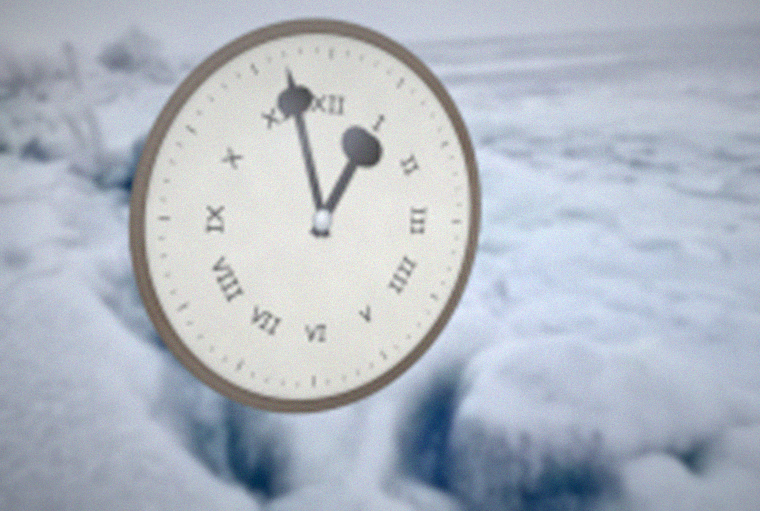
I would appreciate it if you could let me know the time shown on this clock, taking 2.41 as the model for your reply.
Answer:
12.57
